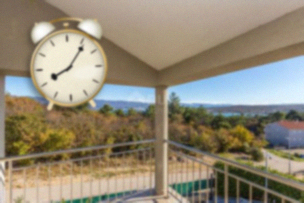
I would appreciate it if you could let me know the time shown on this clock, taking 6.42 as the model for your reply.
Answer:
8.06
